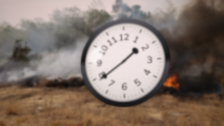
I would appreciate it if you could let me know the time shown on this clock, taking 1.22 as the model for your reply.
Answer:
1.39
